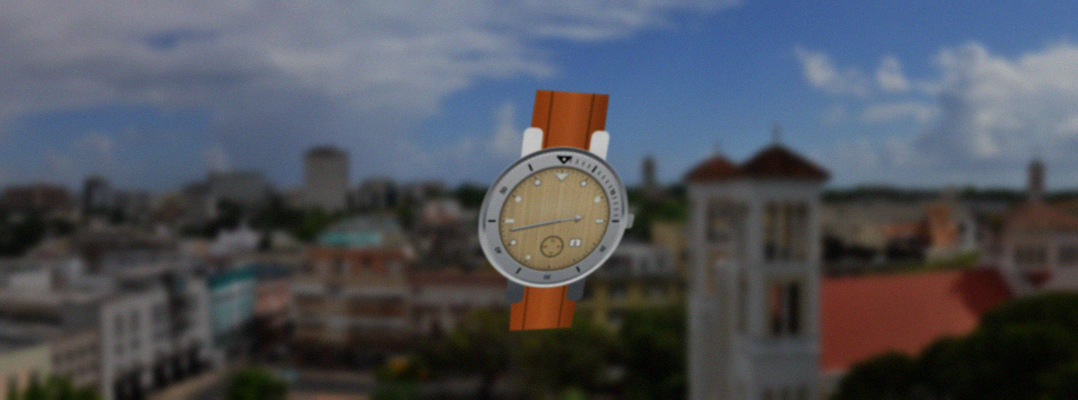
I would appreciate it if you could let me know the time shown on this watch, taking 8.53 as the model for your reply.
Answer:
2.43
